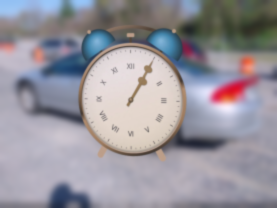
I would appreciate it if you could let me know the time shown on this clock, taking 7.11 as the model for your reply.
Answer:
1.05
